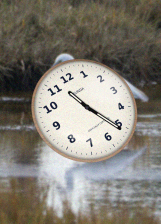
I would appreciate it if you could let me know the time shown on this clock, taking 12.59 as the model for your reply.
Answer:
11.26
